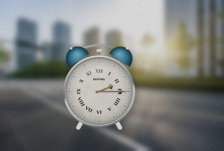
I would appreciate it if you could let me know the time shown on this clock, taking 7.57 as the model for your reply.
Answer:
2.15
